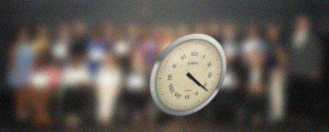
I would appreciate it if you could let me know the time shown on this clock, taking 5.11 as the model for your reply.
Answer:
4.21
